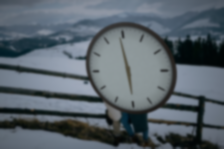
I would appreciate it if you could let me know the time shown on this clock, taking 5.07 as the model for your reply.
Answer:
5.59
